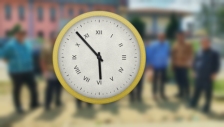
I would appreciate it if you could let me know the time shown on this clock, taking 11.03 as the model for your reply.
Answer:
5.53
